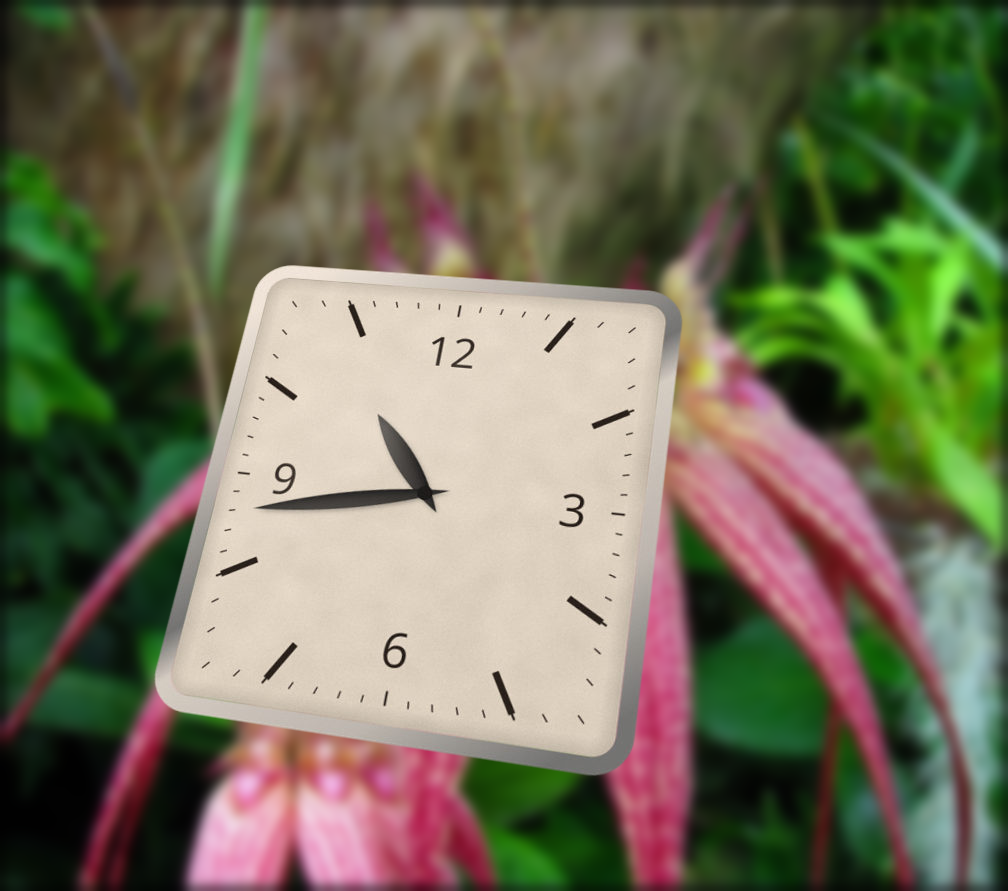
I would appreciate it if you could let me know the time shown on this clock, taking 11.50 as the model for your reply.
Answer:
10.43
